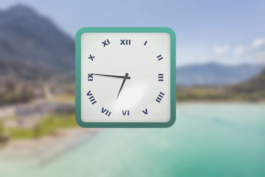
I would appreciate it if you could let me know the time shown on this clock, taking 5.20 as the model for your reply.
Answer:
6.46
